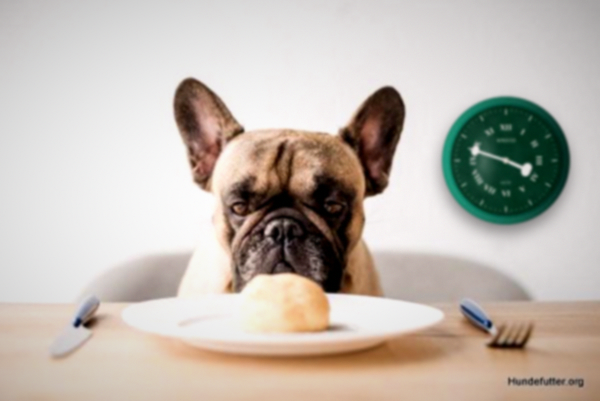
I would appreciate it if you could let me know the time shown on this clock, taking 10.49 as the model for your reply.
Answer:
3.48
